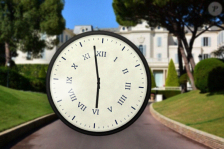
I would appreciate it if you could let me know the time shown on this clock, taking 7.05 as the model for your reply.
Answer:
5.58
